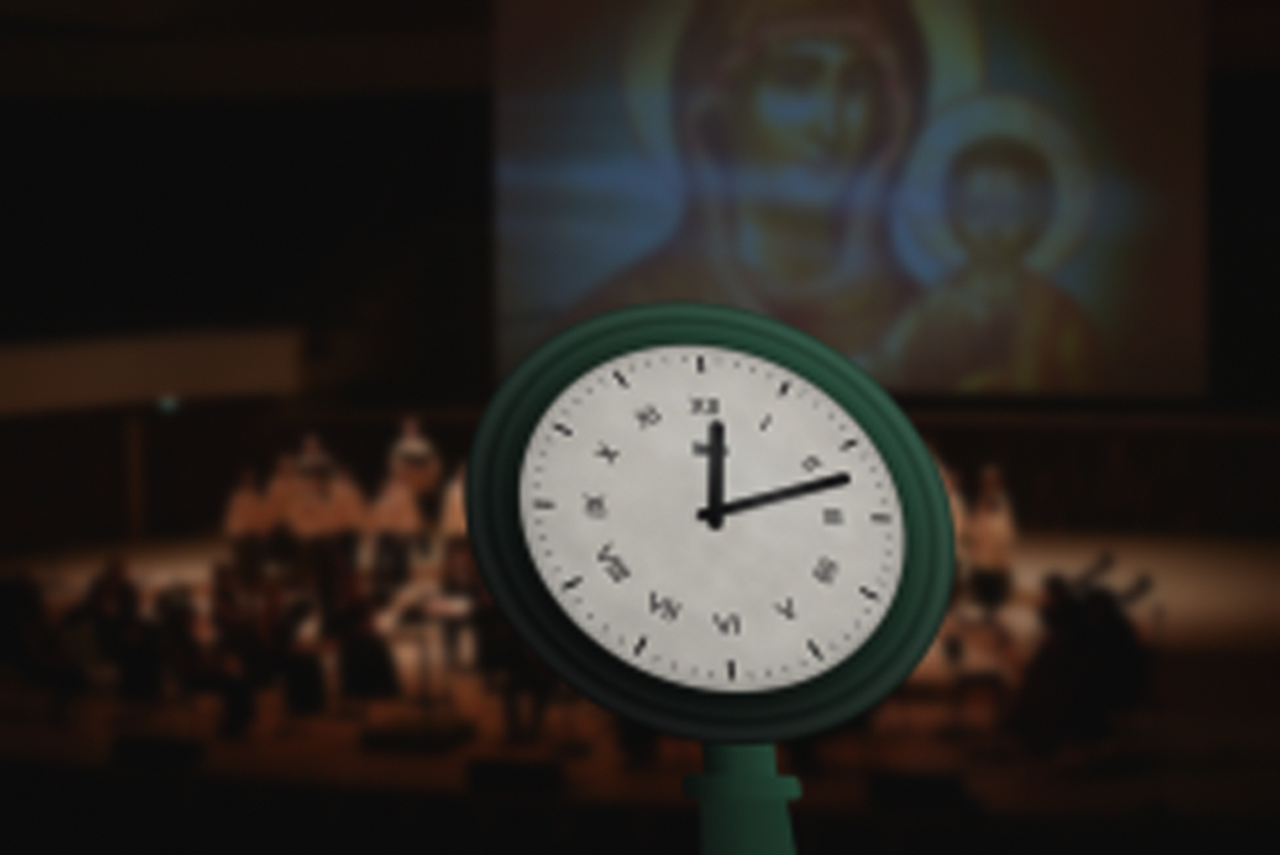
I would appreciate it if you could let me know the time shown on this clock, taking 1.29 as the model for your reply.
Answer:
12.12
